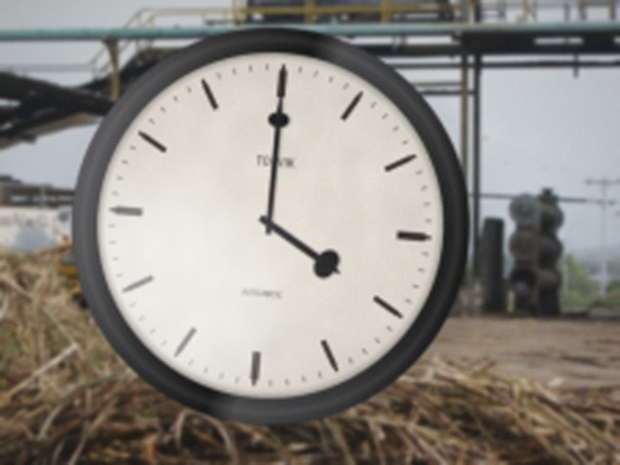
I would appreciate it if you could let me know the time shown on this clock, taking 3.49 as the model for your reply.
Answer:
4.00
